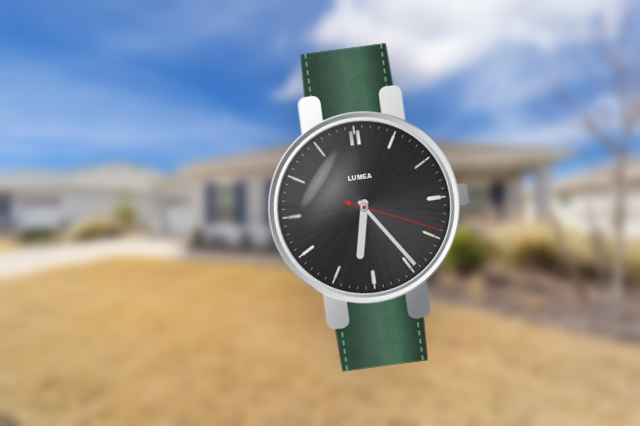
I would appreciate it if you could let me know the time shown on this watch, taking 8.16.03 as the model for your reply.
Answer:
6.24.19
